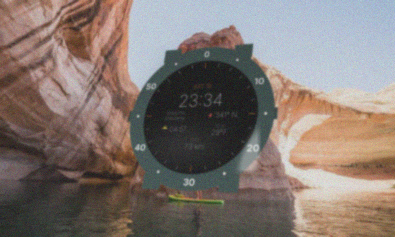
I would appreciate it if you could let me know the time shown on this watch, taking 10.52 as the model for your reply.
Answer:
23.34
